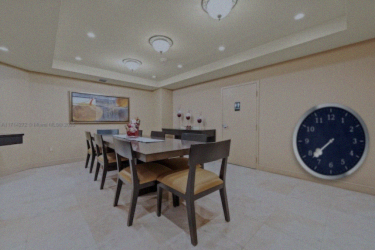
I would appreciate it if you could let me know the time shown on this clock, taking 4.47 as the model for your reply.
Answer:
7.38
